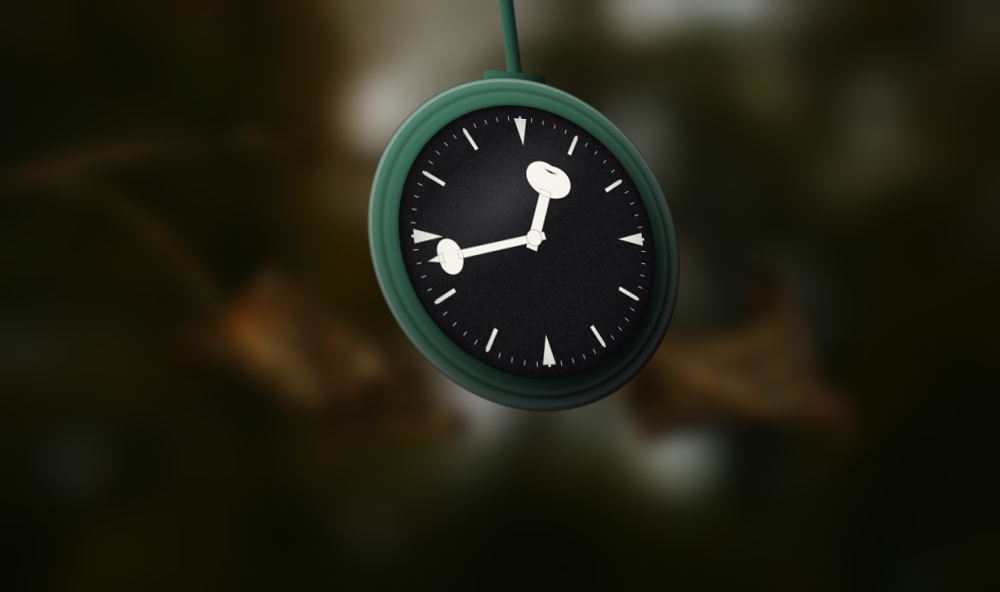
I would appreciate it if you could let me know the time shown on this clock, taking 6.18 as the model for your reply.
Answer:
12.43
